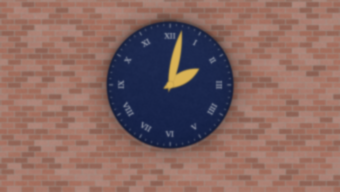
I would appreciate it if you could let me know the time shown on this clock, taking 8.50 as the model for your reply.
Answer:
2.02
